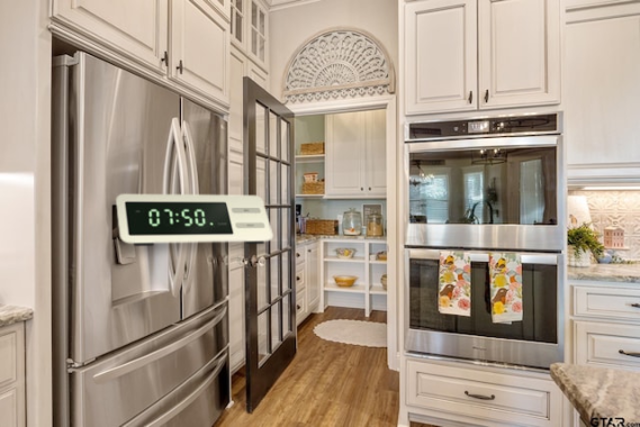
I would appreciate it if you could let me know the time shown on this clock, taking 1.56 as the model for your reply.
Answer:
7.50
